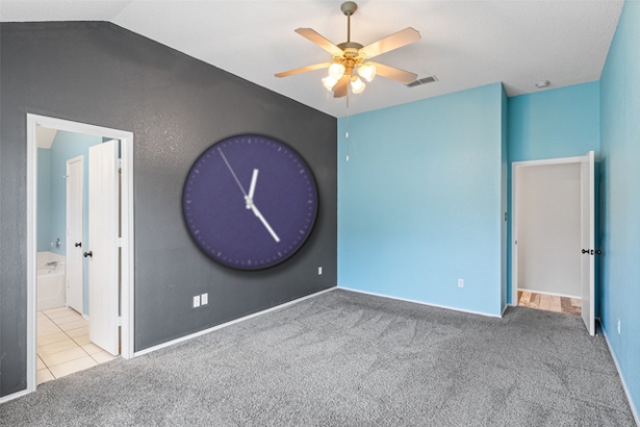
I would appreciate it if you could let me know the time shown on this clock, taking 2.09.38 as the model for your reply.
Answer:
12.23.55
